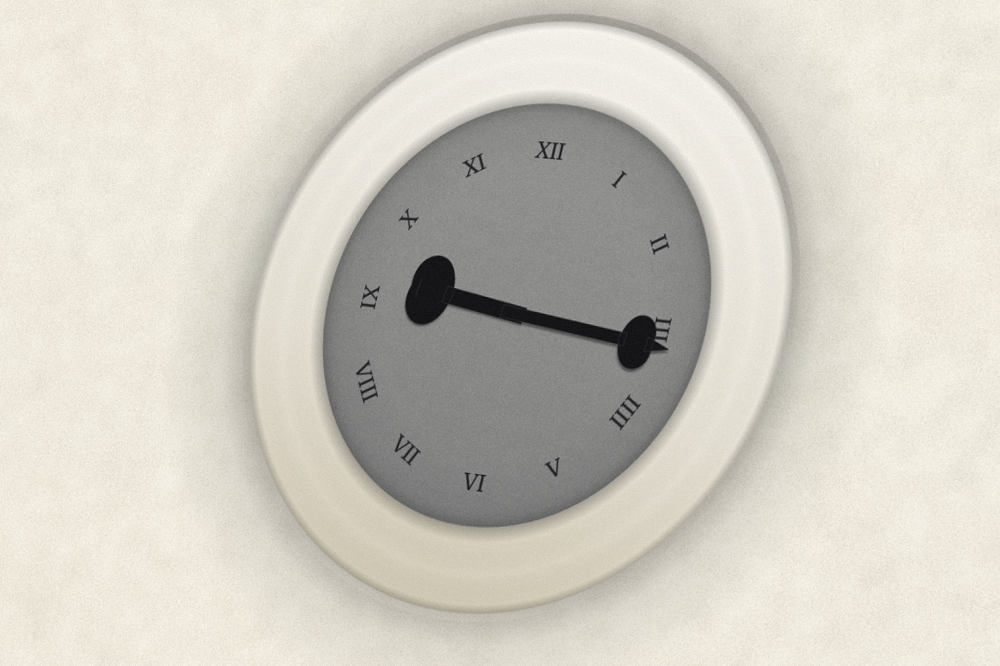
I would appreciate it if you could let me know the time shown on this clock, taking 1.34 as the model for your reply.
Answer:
9.16
